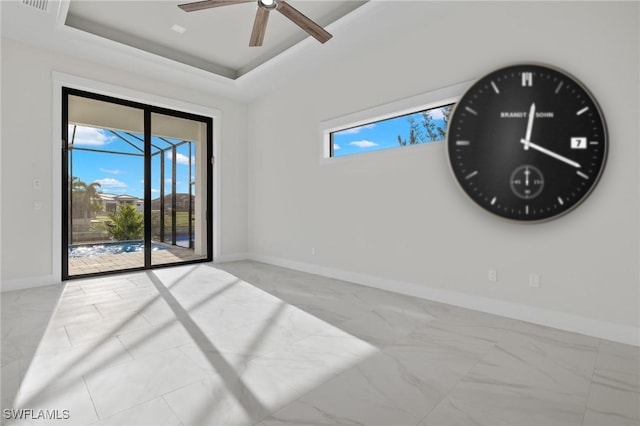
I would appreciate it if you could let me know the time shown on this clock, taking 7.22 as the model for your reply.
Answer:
12.19
